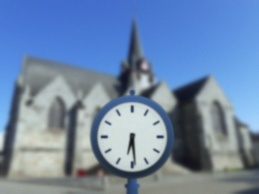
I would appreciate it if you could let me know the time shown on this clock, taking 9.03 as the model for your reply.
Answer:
6.29
